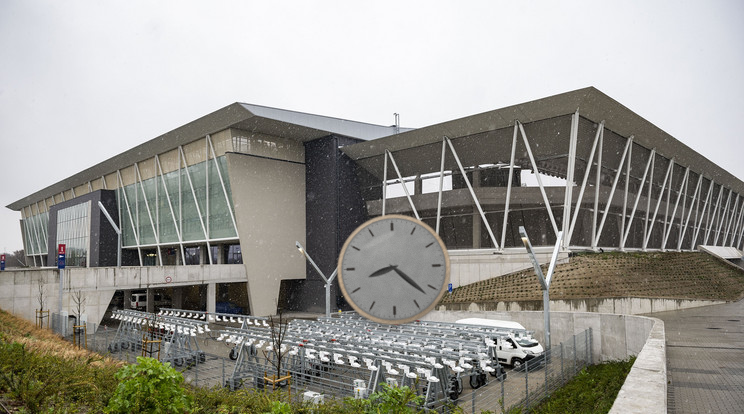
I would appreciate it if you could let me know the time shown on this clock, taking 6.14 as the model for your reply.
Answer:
8.22
